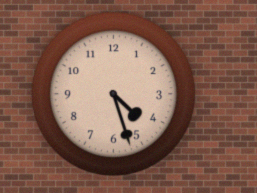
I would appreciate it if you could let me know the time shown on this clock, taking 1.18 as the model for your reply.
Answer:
4.27
